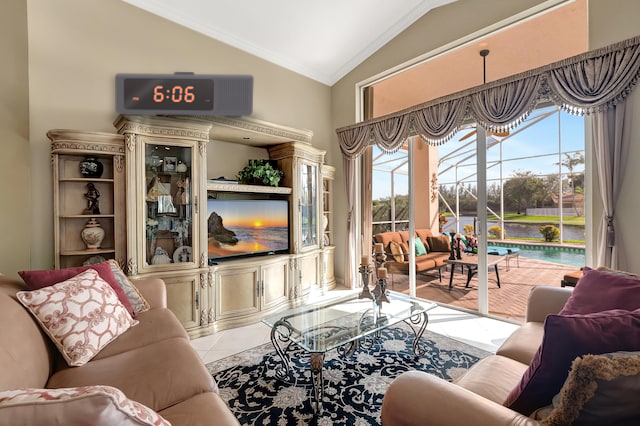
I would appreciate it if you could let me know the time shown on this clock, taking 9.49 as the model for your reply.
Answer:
6.06
